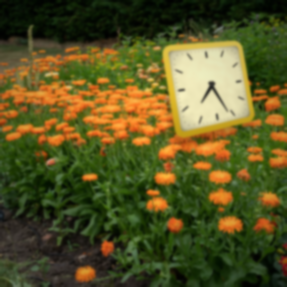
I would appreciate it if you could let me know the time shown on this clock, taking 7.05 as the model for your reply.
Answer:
7.26
